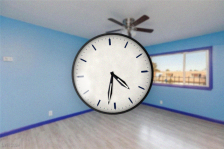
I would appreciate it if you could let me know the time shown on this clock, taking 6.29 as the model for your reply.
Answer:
4.32
